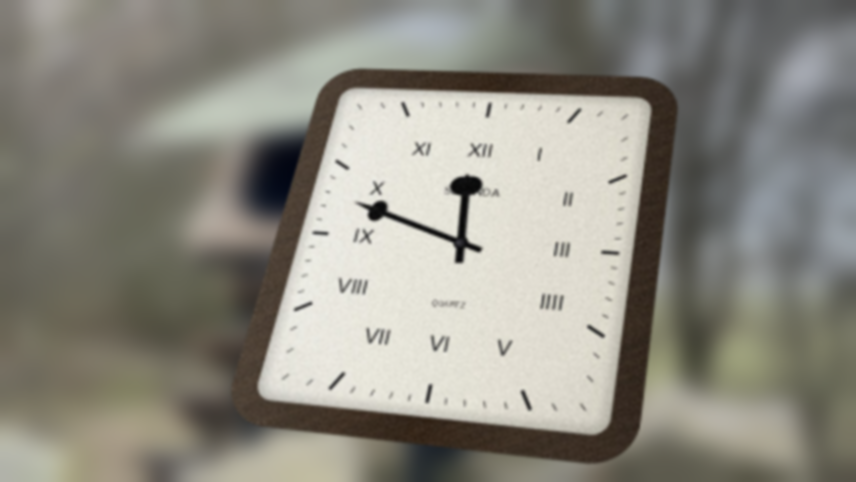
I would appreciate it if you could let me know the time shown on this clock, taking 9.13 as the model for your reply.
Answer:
11.48
